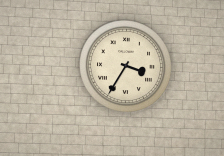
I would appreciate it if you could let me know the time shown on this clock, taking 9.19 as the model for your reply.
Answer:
3.35
